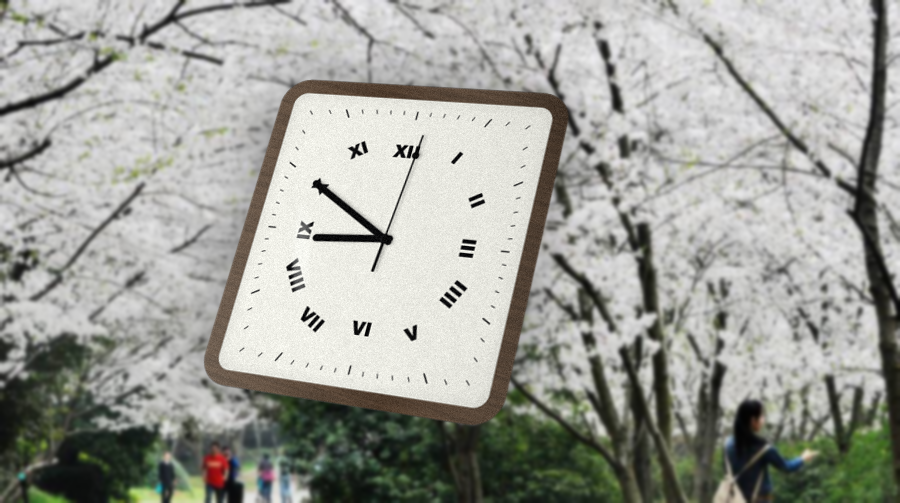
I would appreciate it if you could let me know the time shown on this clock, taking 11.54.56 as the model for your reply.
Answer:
8.50.01
